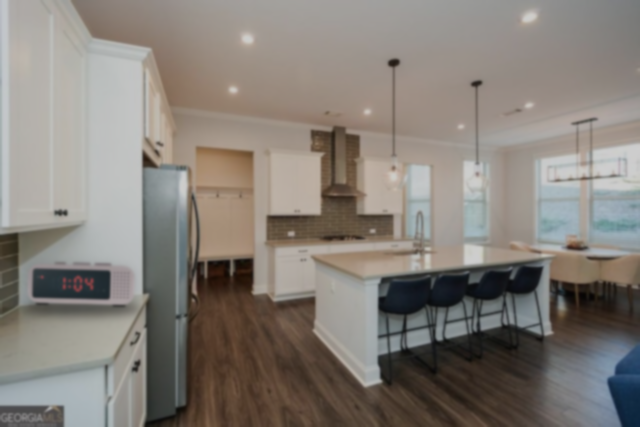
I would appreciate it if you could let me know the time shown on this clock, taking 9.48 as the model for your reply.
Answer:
1.04
